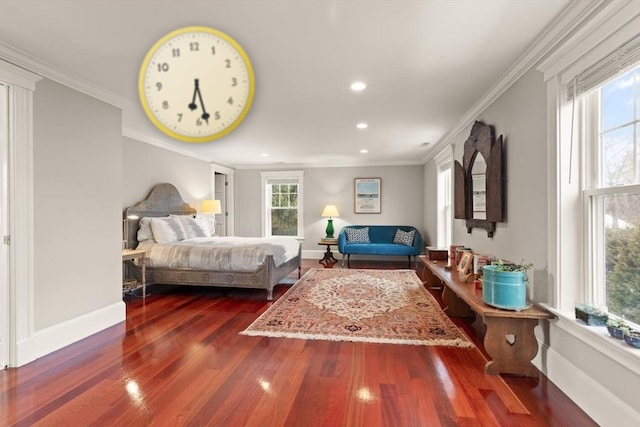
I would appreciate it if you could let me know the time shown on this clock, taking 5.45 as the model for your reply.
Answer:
6.28
